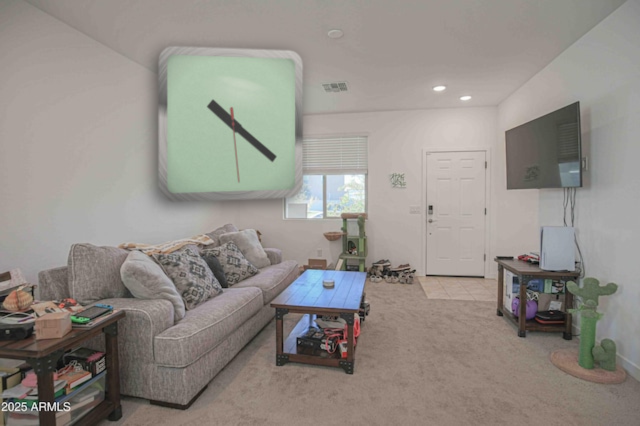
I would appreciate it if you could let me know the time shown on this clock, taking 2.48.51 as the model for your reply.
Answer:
10.21.29
